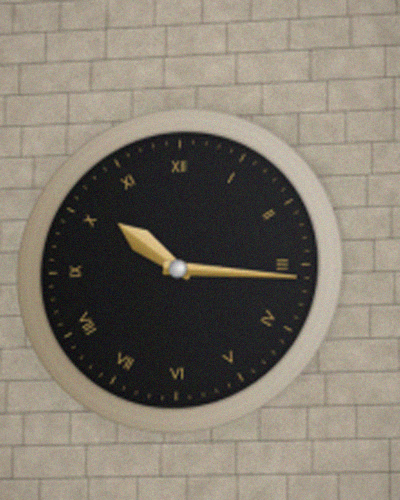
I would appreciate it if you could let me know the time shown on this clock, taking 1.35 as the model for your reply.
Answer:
10.16
